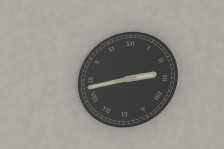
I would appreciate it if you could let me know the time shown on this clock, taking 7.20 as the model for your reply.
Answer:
2.43
